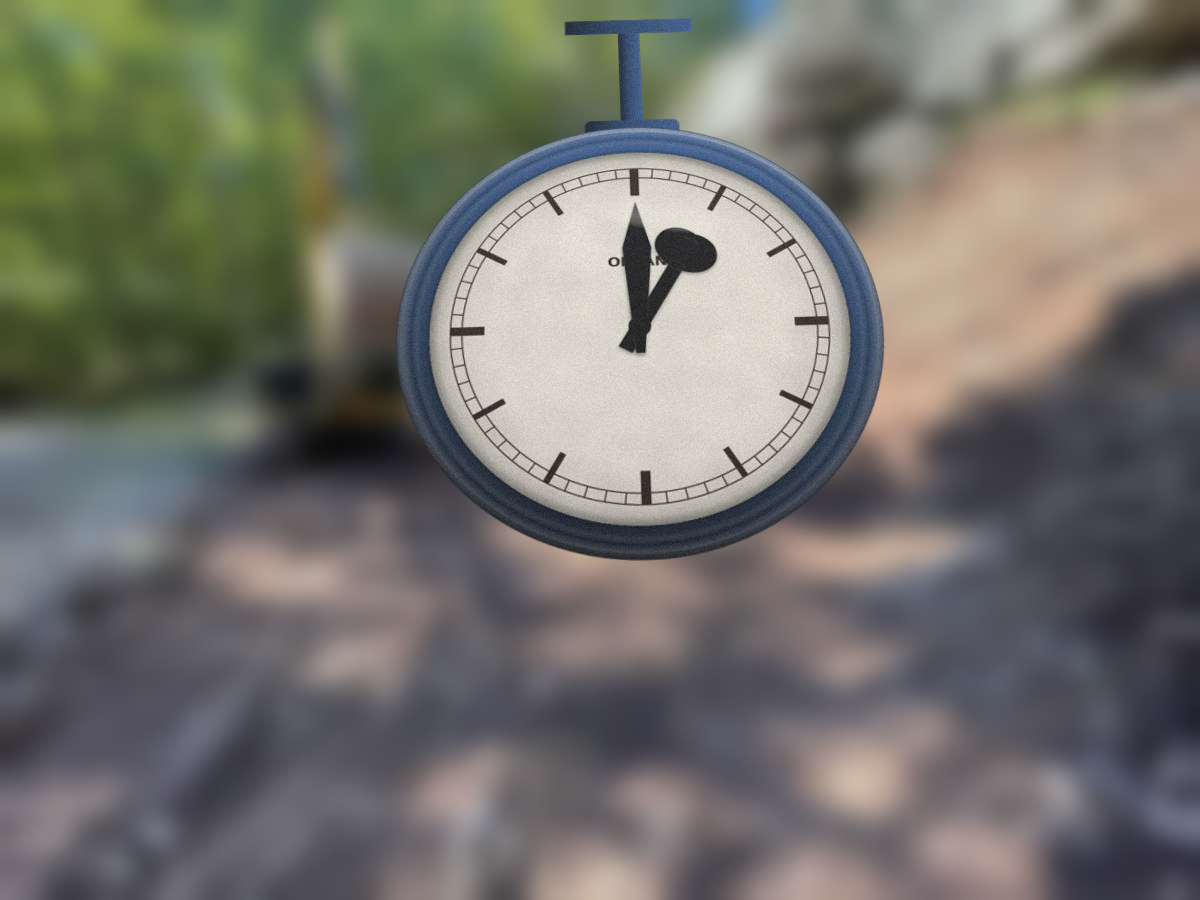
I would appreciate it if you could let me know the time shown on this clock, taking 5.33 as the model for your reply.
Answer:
1.00
